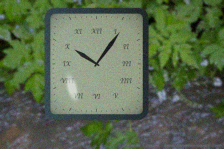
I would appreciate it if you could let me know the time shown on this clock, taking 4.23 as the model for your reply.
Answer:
10.06
